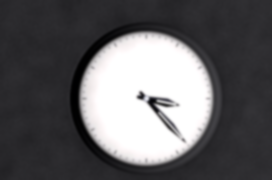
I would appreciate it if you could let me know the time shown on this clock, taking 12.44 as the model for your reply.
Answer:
3.23
